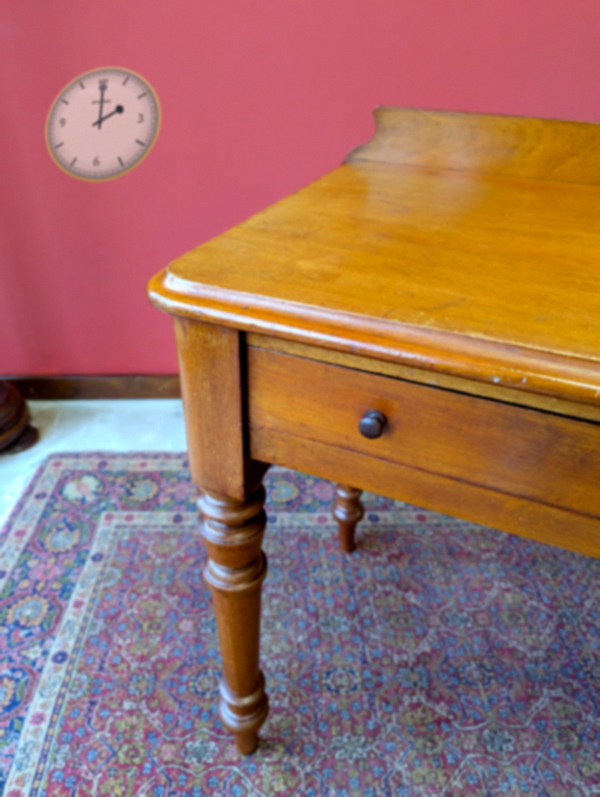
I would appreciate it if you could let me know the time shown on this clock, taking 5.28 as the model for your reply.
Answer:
2.00
